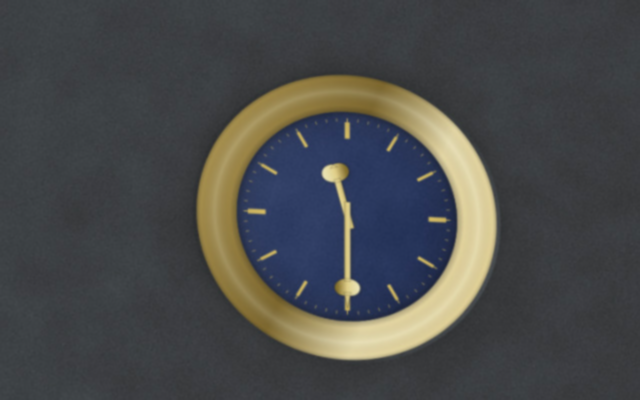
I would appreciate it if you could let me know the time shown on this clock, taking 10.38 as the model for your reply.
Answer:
11.30
